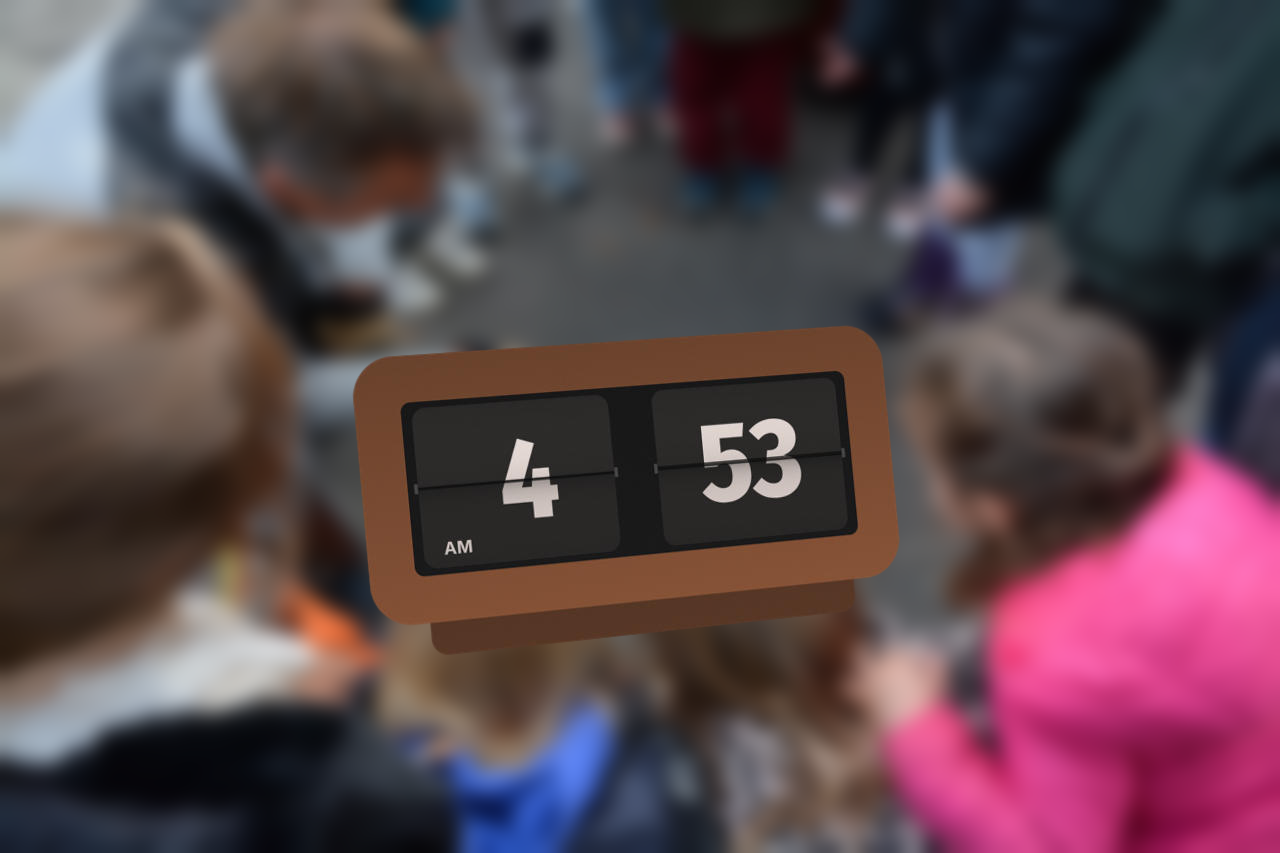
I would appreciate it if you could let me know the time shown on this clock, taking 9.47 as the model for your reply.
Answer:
4.53
